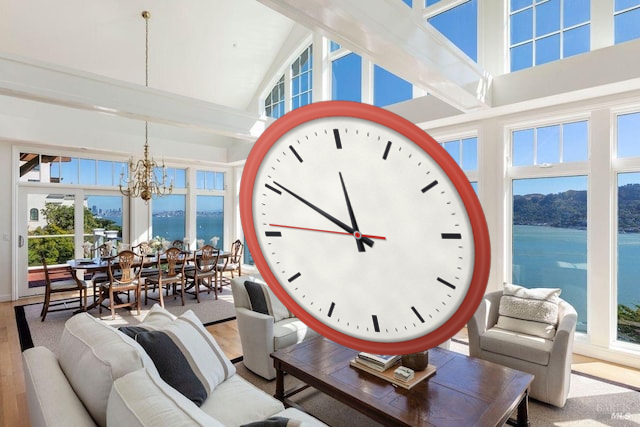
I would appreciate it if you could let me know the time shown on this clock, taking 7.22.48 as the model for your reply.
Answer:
11.50.46
